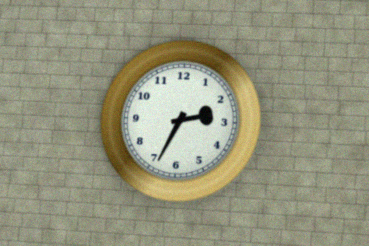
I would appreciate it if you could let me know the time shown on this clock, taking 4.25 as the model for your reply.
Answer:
2.34
